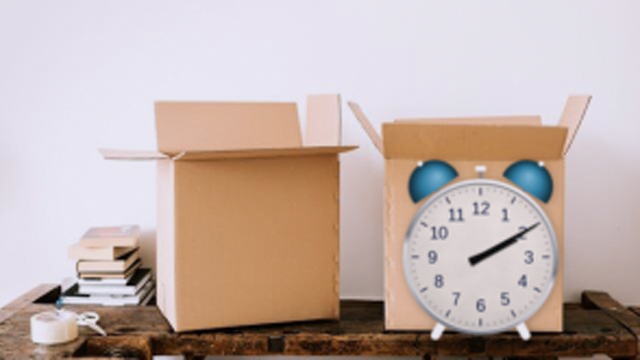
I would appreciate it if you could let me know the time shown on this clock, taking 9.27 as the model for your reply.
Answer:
2.10
